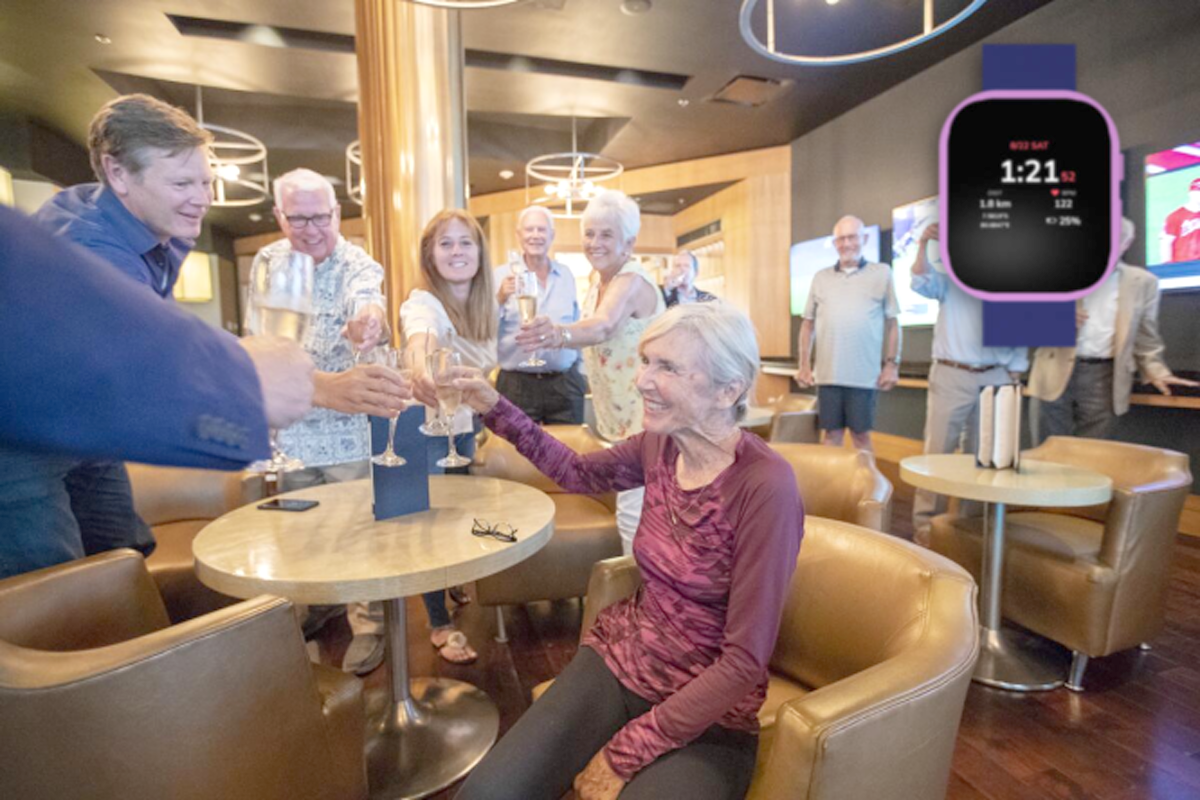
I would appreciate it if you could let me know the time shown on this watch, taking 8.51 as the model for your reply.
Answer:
1.21
